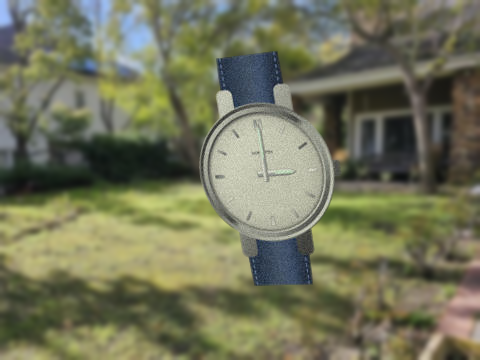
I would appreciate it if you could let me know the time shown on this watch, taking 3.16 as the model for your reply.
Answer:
3.00
